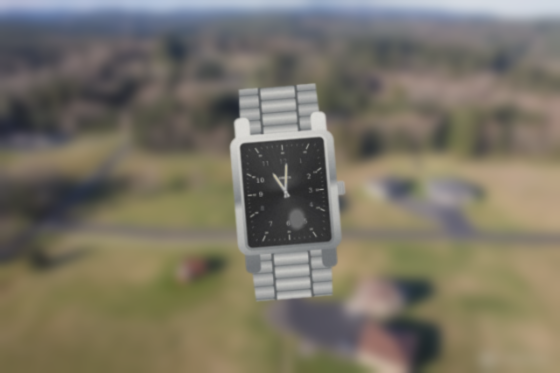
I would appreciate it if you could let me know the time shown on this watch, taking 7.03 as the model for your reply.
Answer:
11.01
